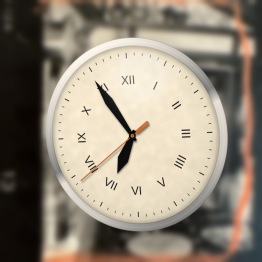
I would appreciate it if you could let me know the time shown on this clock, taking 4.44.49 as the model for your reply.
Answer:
6.54.39
